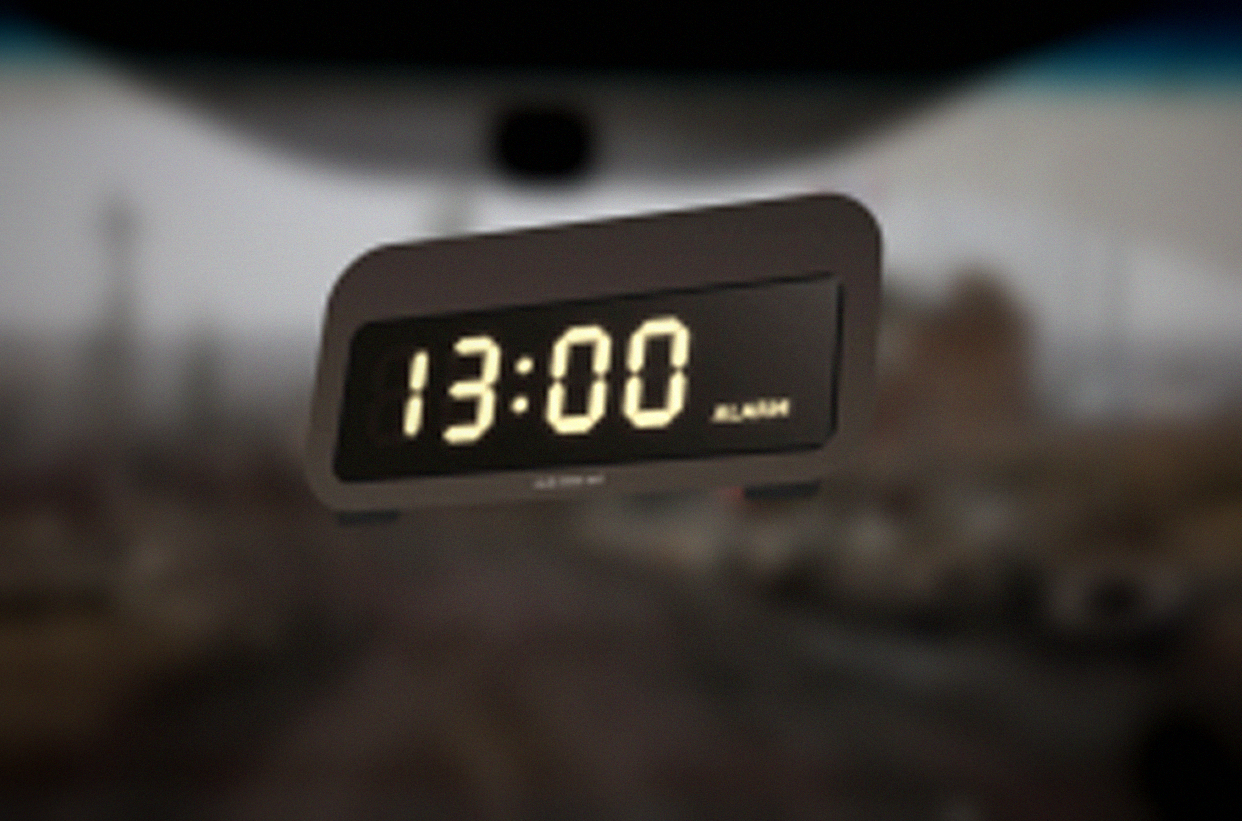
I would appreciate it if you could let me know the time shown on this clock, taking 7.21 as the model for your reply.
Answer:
13.00
